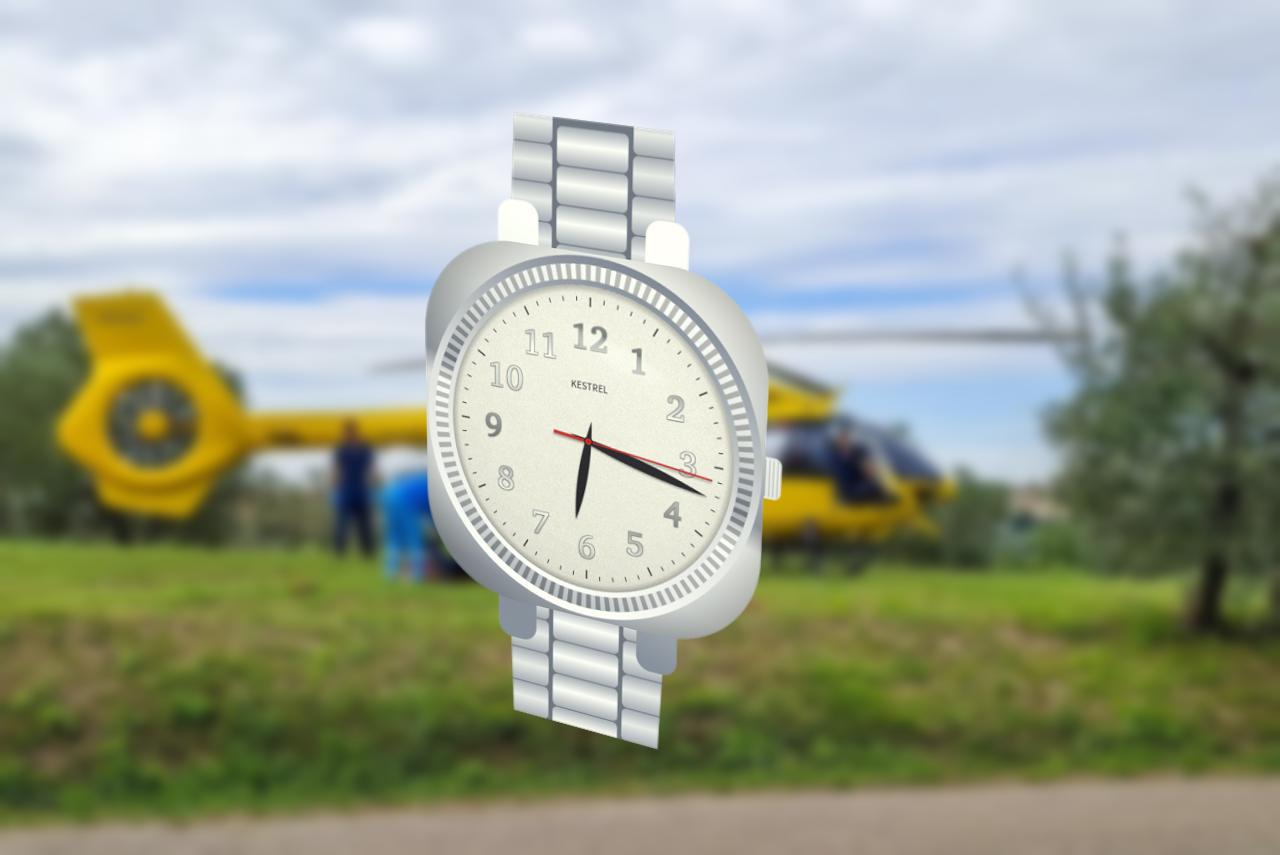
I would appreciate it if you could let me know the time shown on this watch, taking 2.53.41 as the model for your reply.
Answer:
6.17.16
